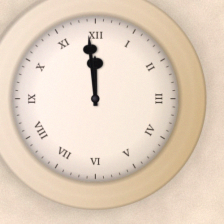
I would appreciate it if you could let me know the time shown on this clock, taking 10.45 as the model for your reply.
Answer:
11.59
